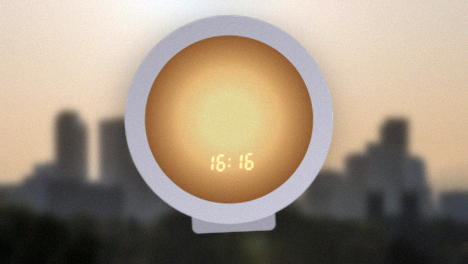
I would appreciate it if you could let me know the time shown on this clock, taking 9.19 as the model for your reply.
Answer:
16.16
